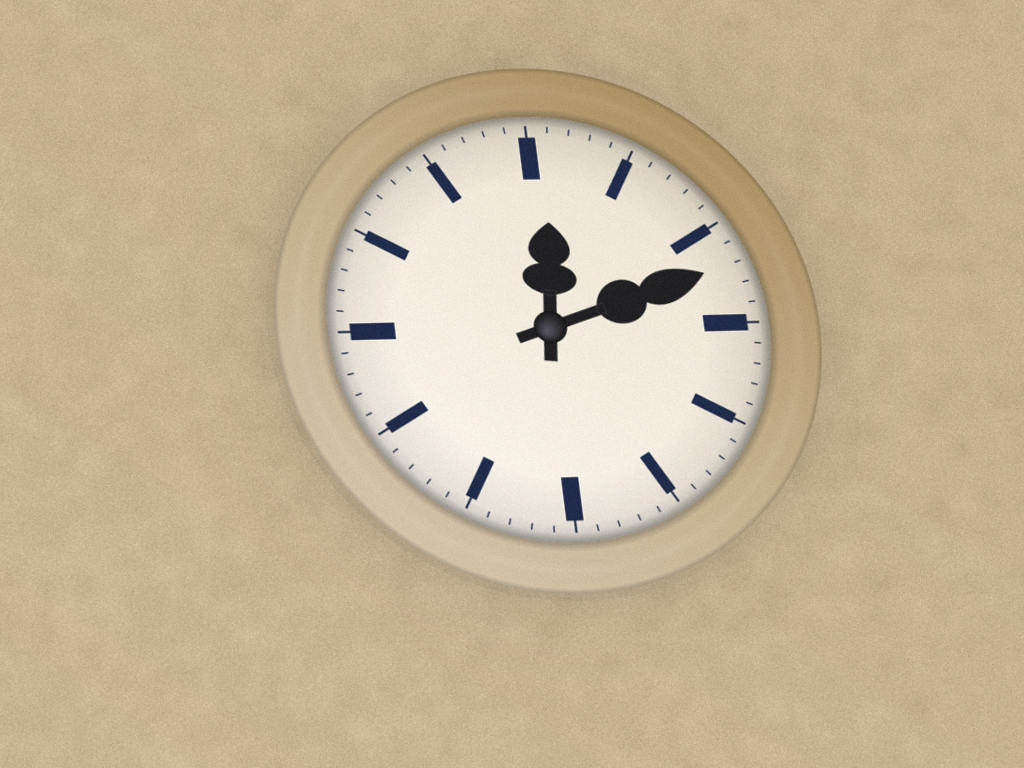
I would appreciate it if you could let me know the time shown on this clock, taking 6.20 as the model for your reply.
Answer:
12.12
